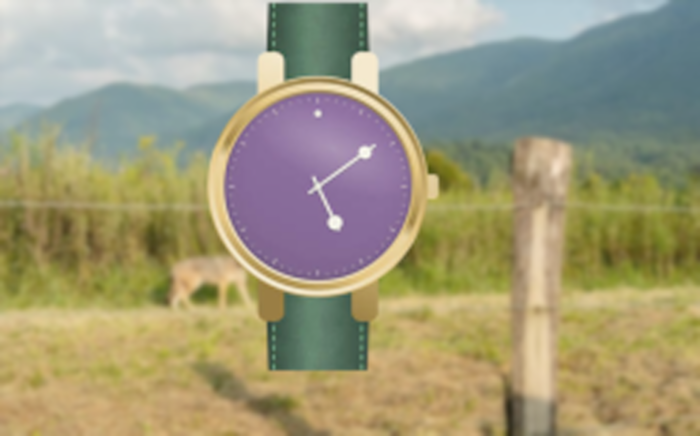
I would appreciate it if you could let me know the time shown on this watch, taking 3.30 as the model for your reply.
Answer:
5.09
